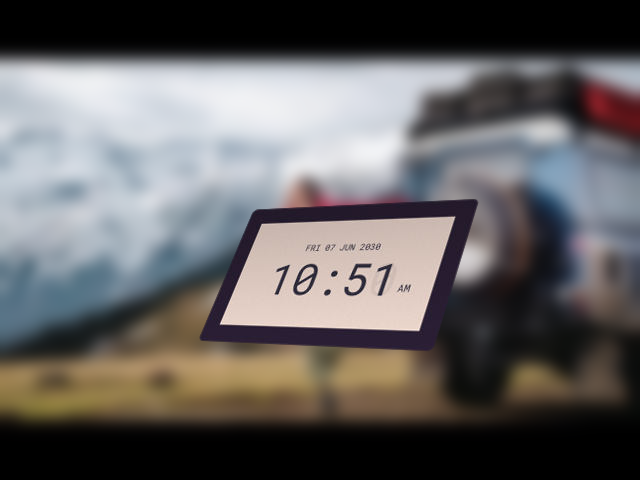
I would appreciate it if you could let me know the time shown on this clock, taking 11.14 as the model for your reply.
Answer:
10.51
